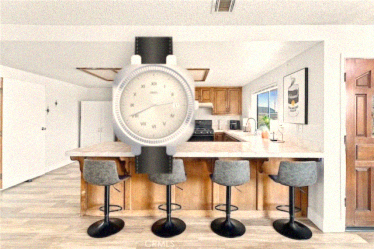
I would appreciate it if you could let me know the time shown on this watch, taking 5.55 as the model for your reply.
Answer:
2.41
